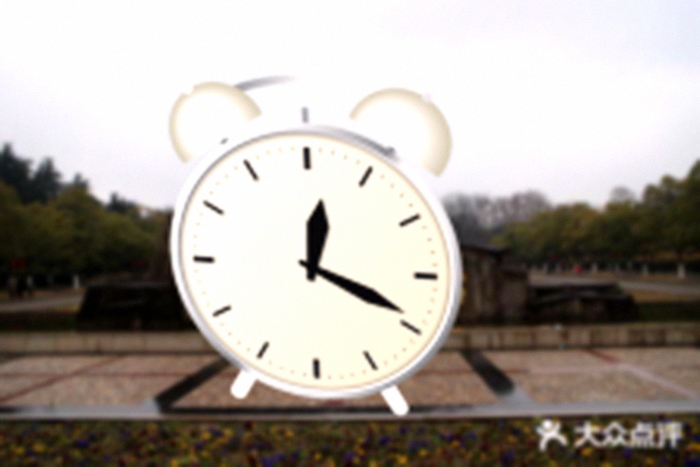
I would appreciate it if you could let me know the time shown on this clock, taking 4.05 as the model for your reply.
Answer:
12.19
